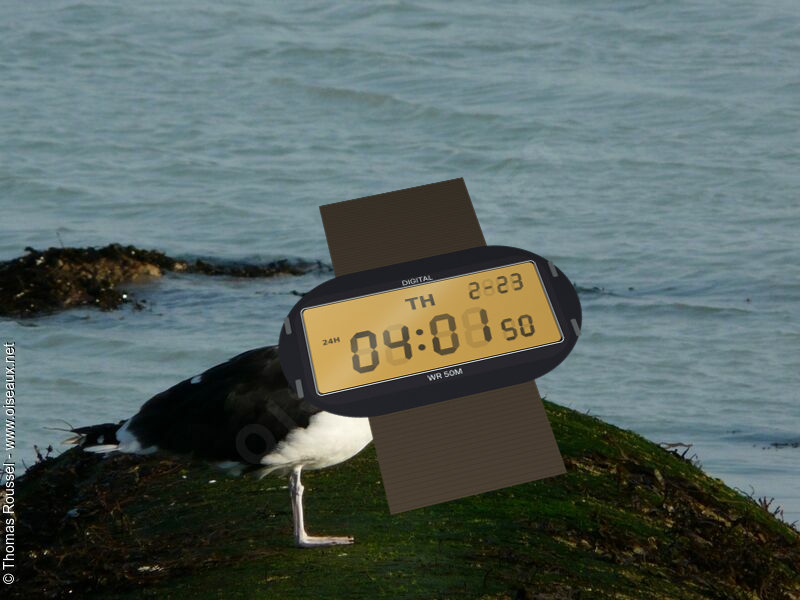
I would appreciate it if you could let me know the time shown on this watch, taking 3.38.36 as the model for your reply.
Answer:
4.01.50
